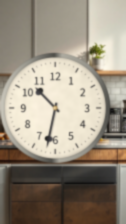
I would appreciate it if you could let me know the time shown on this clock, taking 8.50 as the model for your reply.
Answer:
10.32
